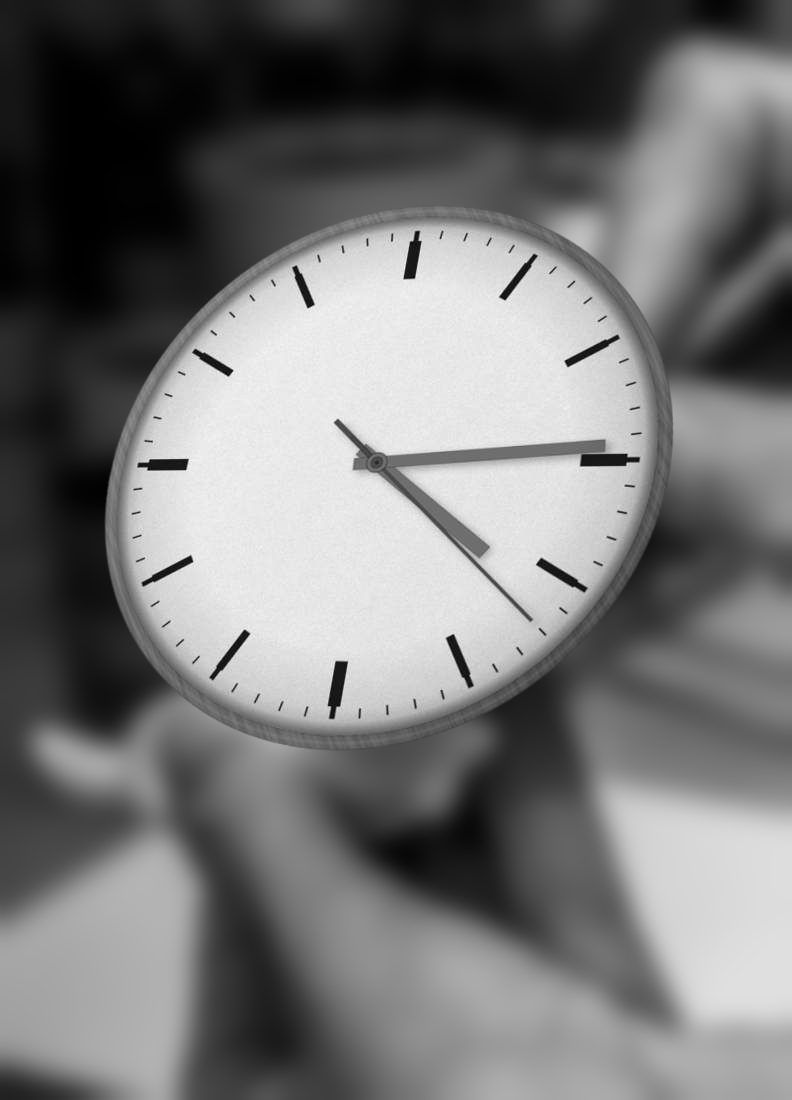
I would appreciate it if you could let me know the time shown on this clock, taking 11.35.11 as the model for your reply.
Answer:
4.14.22
